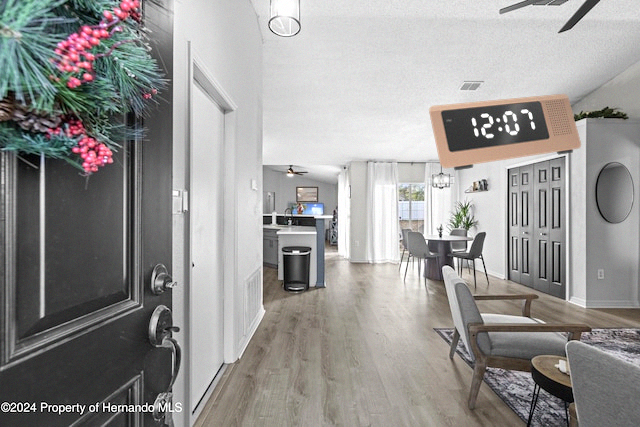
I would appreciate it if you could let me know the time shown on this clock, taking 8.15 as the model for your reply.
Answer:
12.07
